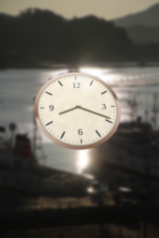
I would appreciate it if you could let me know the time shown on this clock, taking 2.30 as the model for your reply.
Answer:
8.19
